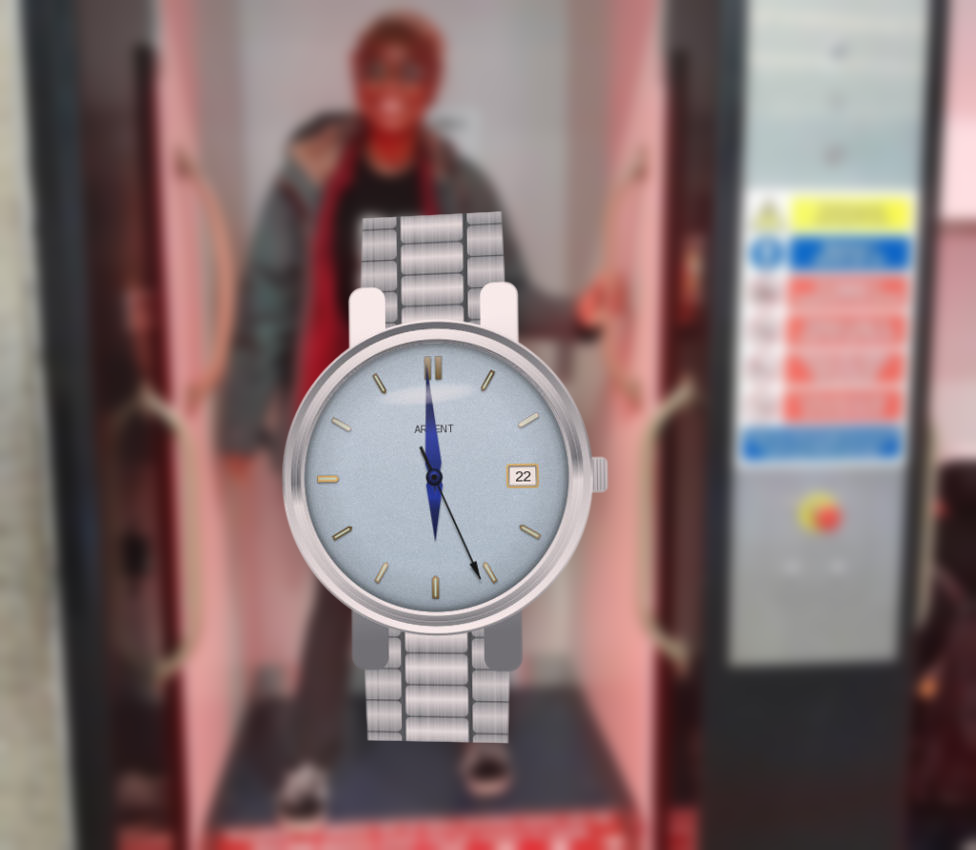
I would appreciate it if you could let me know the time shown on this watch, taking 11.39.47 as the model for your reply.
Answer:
5.59.26
